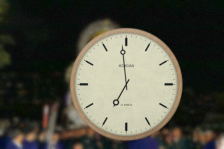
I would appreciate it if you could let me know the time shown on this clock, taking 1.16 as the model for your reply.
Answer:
6.59
